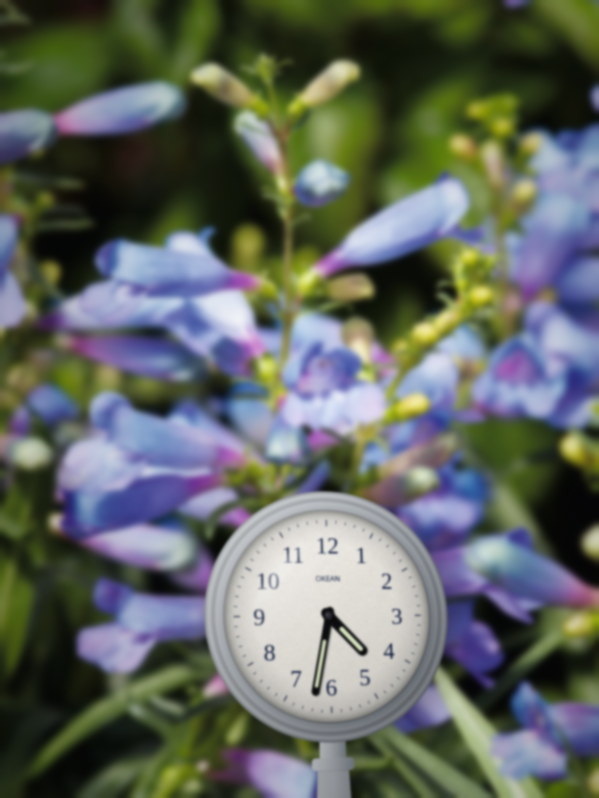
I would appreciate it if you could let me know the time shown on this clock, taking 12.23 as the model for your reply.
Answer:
4.32
